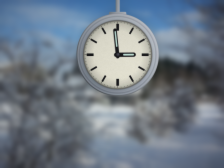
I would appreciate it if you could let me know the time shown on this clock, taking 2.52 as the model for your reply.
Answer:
2.59
